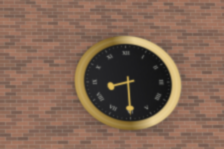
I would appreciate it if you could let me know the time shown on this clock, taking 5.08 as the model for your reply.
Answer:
8.30
